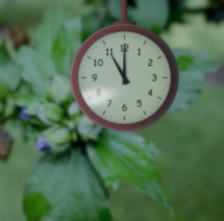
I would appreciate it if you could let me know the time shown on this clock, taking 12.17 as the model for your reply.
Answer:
11.00
